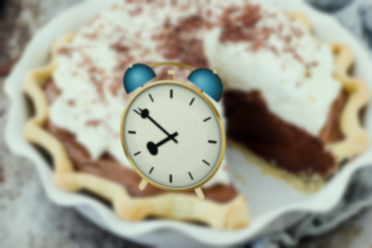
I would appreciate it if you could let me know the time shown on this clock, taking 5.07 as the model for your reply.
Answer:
7.51
